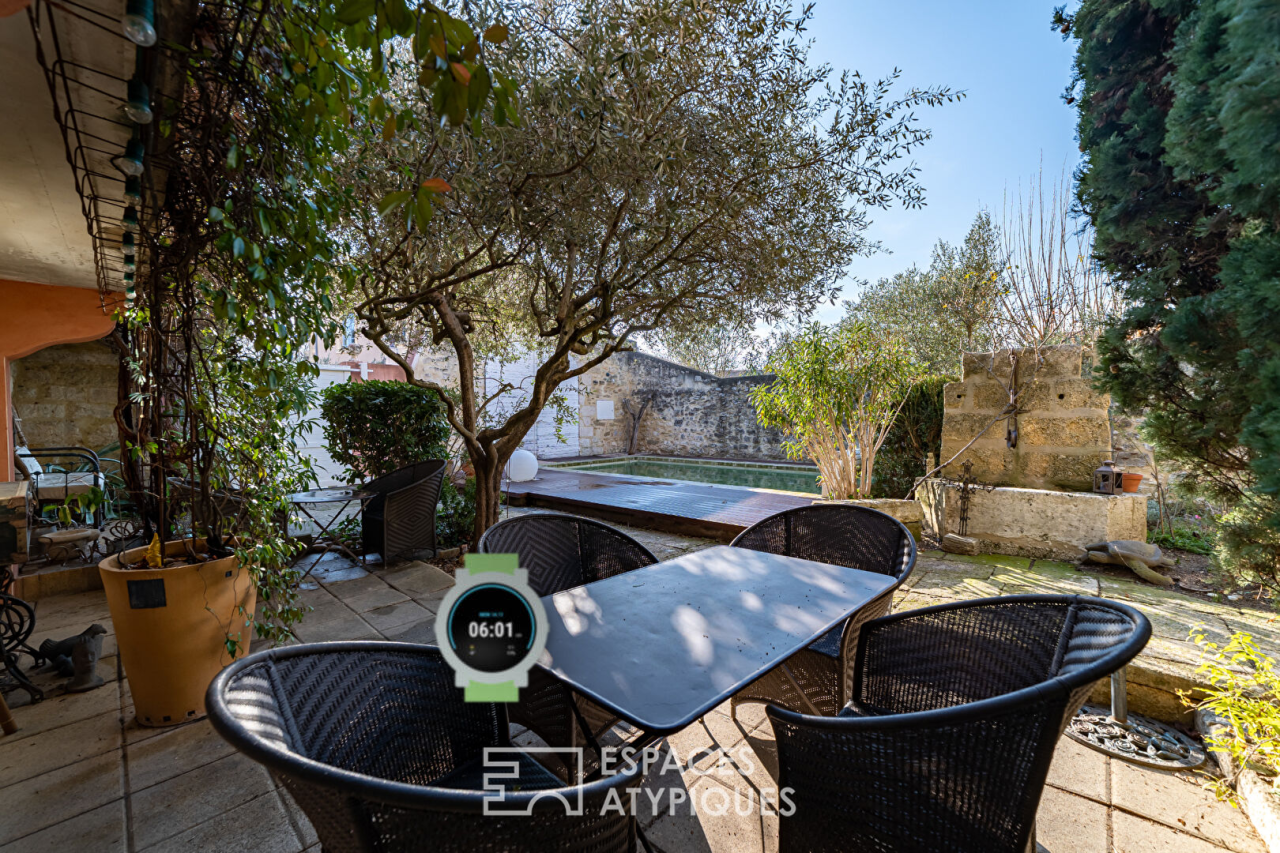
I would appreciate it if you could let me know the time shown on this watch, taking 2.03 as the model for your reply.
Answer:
6.01
